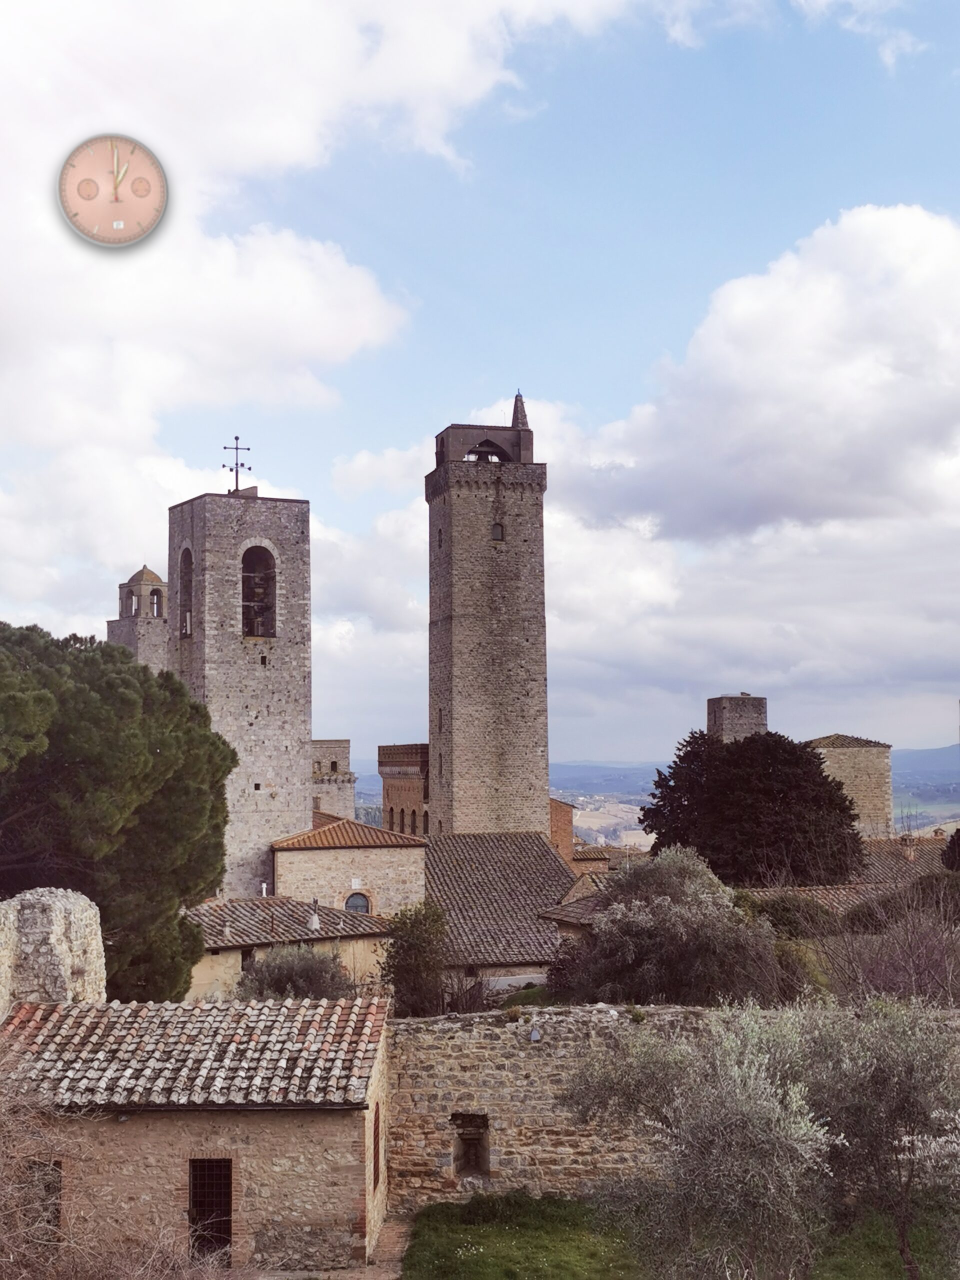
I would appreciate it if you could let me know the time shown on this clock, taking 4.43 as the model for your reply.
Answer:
1.01
